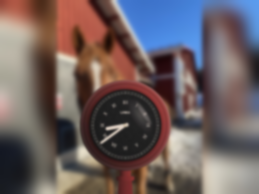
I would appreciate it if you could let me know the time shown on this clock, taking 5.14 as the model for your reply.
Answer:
8.39
